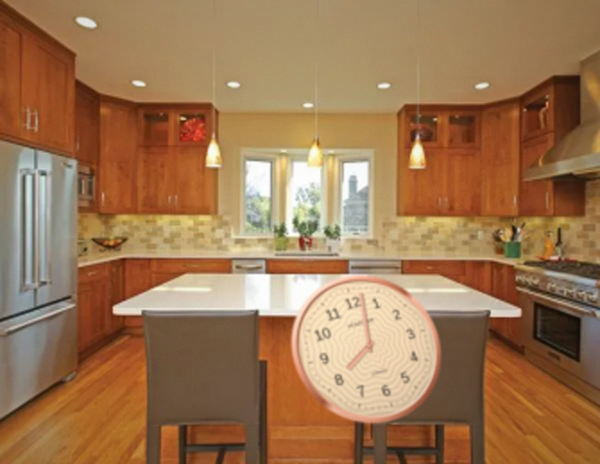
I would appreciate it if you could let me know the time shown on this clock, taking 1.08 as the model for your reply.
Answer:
8.02
